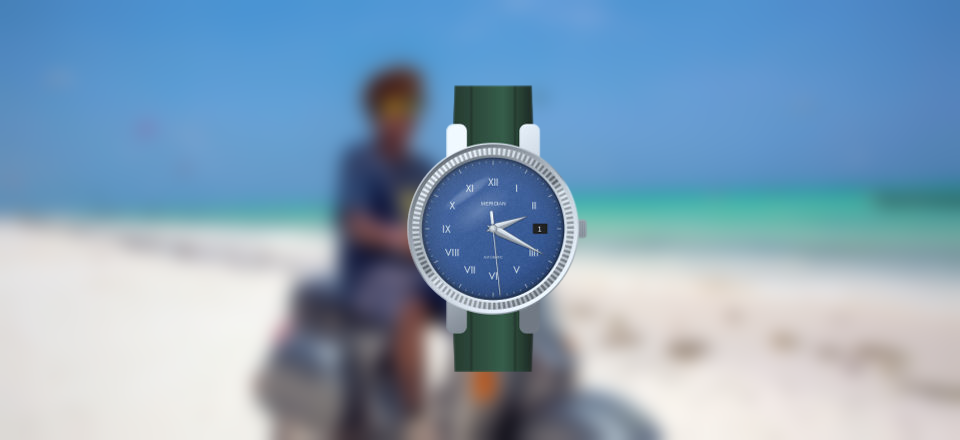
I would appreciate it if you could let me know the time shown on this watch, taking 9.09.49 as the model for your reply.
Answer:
2.19.29
